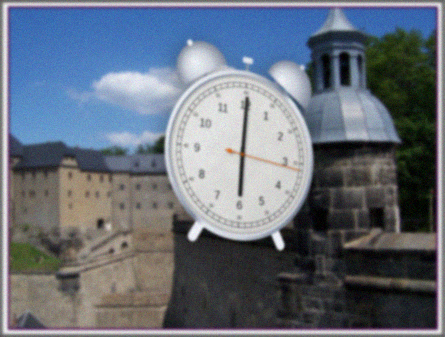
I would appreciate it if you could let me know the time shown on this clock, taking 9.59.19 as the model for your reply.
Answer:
6.00.16
